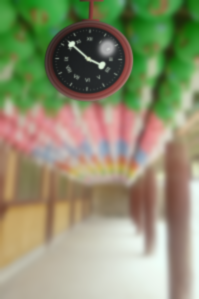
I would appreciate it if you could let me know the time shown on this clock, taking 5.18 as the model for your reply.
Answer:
3.52
